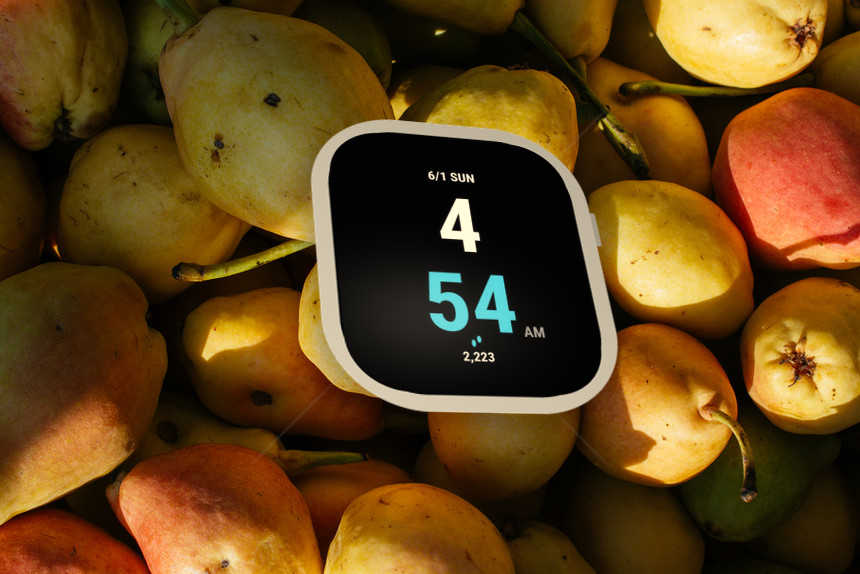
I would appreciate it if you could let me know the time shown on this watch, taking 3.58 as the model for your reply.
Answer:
4.54
